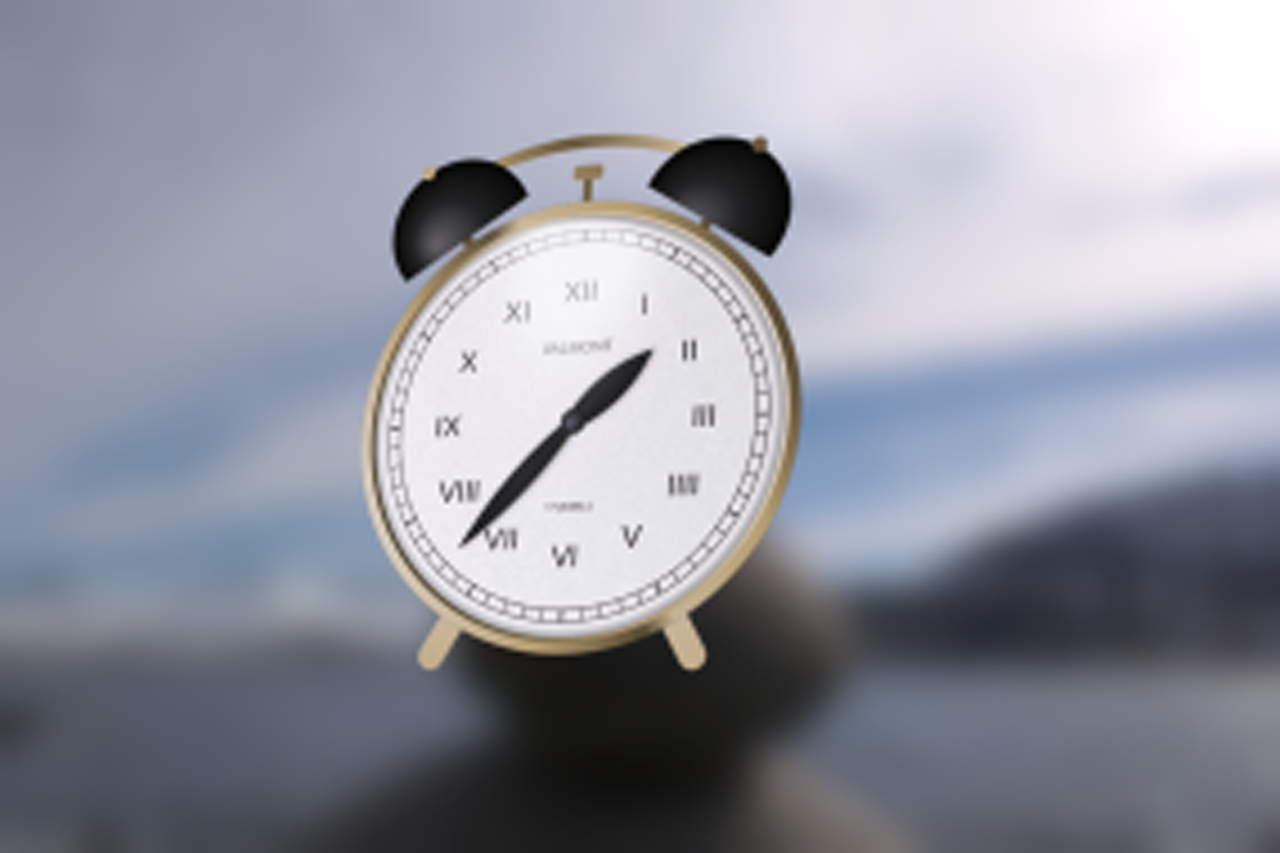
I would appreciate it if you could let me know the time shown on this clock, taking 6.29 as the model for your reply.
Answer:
1.37
